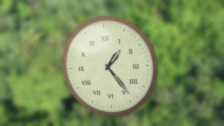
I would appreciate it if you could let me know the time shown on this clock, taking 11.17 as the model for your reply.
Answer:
1.24
